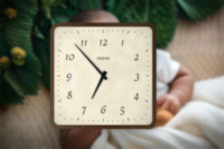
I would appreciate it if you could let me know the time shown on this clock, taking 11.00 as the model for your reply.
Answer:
6.53
